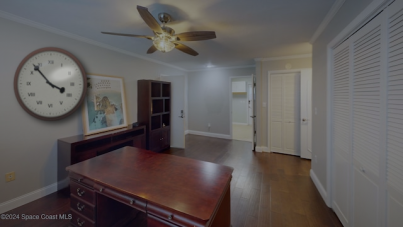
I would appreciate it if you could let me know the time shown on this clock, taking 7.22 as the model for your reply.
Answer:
3.53
